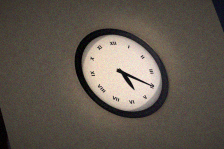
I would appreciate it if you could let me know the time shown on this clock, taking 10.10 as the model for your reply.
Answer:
5.20
